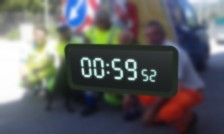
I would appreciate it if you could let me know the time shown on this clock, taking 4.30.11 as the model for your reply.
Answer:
0.59.52
